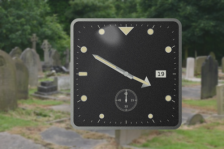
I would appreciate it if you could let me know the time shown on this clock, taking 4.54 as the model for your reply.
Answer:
3.50
